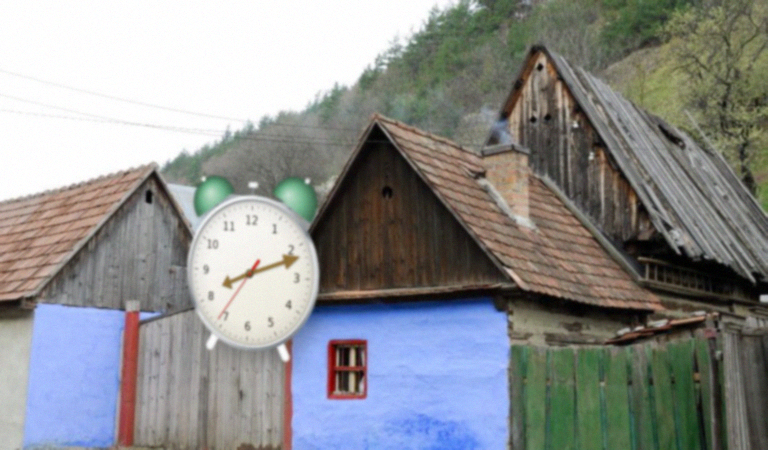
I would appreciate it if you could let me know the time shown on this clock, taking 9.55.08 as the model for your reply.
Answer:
8.11.36
